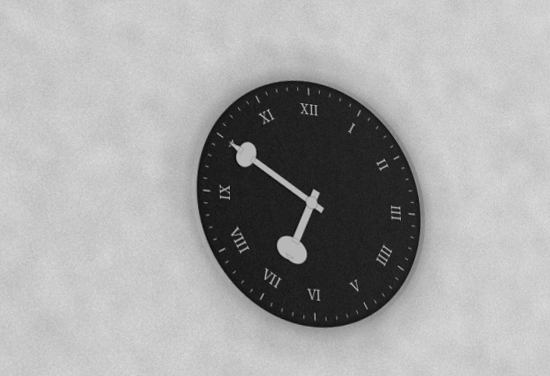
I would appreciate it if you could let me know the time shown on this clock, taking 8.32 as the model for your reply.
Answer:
6.50
